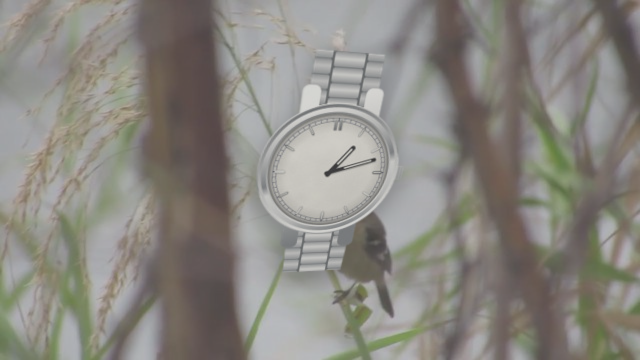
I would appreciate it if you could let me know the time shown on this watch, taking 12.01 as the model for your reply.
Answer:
1.12
